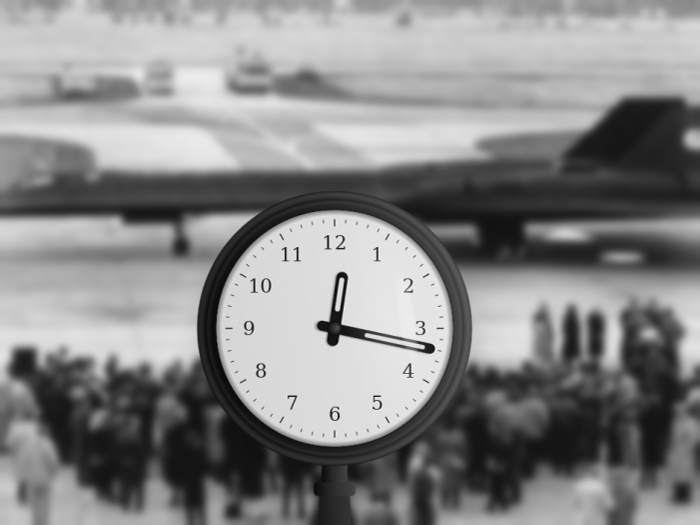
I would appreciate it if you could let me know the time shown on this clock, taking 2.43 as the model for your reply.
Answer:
12.17
